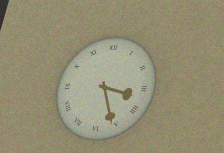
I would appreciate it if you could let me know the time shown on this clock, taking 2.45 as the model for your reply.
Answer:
3.26
